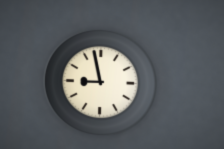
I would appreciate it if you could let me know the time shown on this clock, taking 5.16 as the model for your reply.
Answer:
8.58
